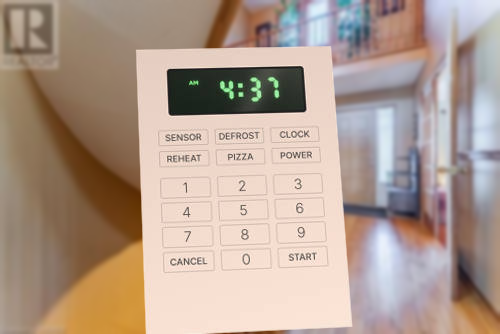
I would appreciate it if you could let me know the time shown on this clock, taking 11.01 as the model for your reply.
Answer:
4.37
